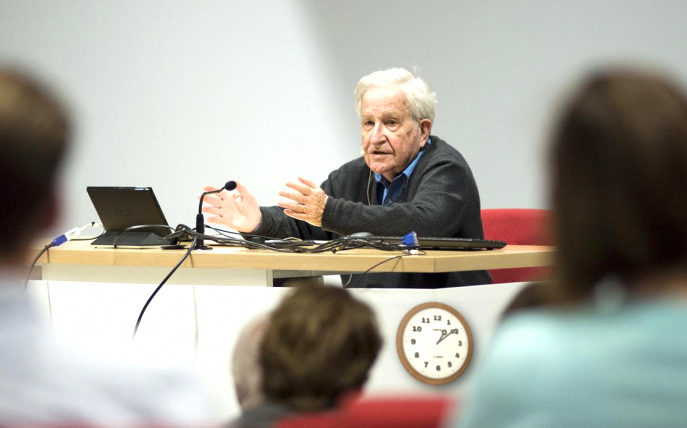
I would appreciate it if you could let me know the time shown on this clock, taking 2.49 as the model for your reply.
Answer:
1.09
